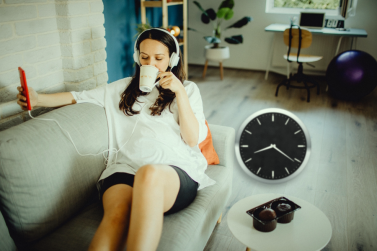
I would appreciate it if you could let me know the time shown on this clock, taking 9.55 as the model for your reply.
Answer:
8.21
